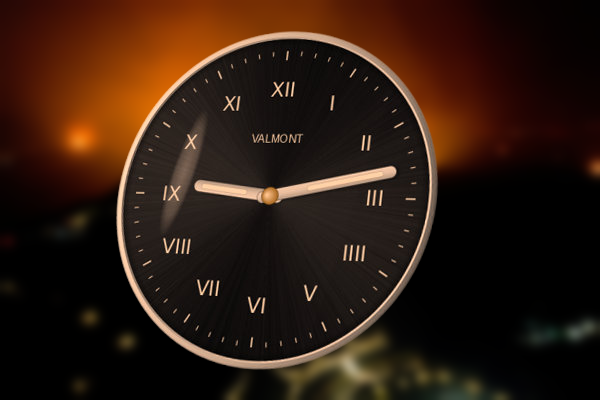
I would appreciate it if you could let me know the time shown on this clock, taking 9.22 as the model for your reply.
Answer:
9.13
